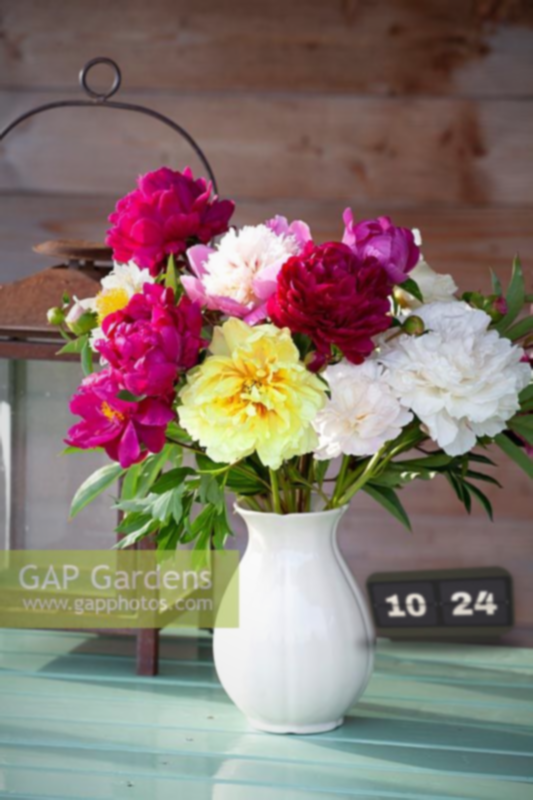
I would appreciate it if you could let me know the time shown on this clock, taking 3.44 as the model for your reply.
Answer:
10.24
